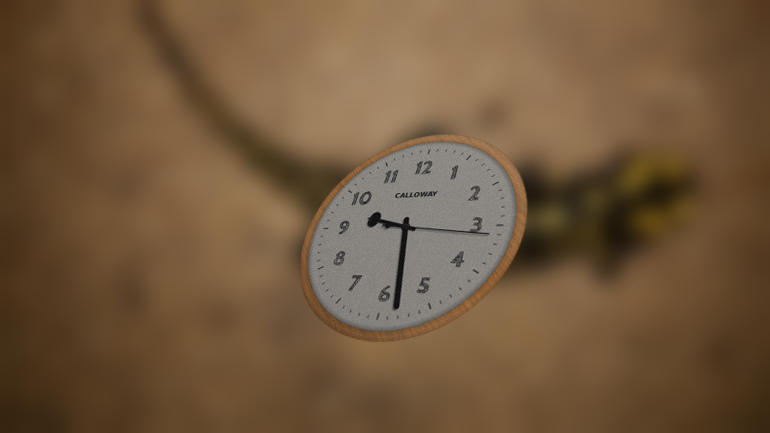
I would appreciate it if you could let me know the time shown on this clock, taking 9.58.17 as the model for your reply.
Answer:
9.28.16
